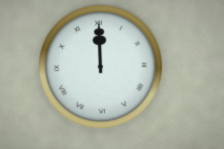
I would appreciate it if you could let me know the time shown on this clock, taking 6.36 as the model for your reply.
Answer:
12.00
